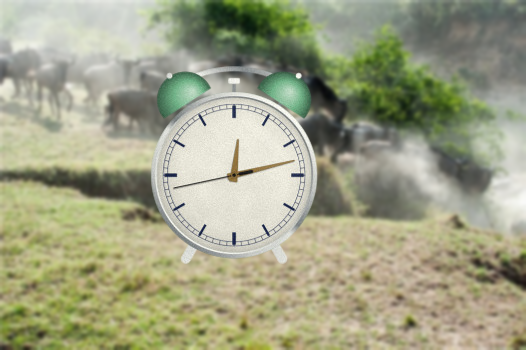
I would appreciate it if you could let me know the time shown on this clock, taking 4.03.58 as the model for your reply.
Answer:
12.12.43
